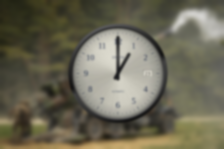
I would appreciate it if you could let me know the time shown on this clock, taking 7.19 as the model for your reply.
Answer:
1.00
